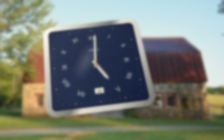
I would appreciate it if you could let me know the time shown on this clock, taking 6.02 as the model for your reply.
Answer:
5.01
